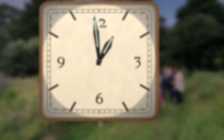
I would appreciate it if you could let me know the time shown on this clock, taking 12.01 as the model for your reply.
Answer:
12.59
